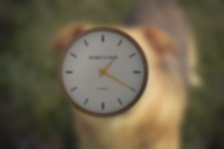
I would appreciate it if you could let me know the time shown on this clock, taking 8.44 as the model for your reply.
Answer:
1.20
